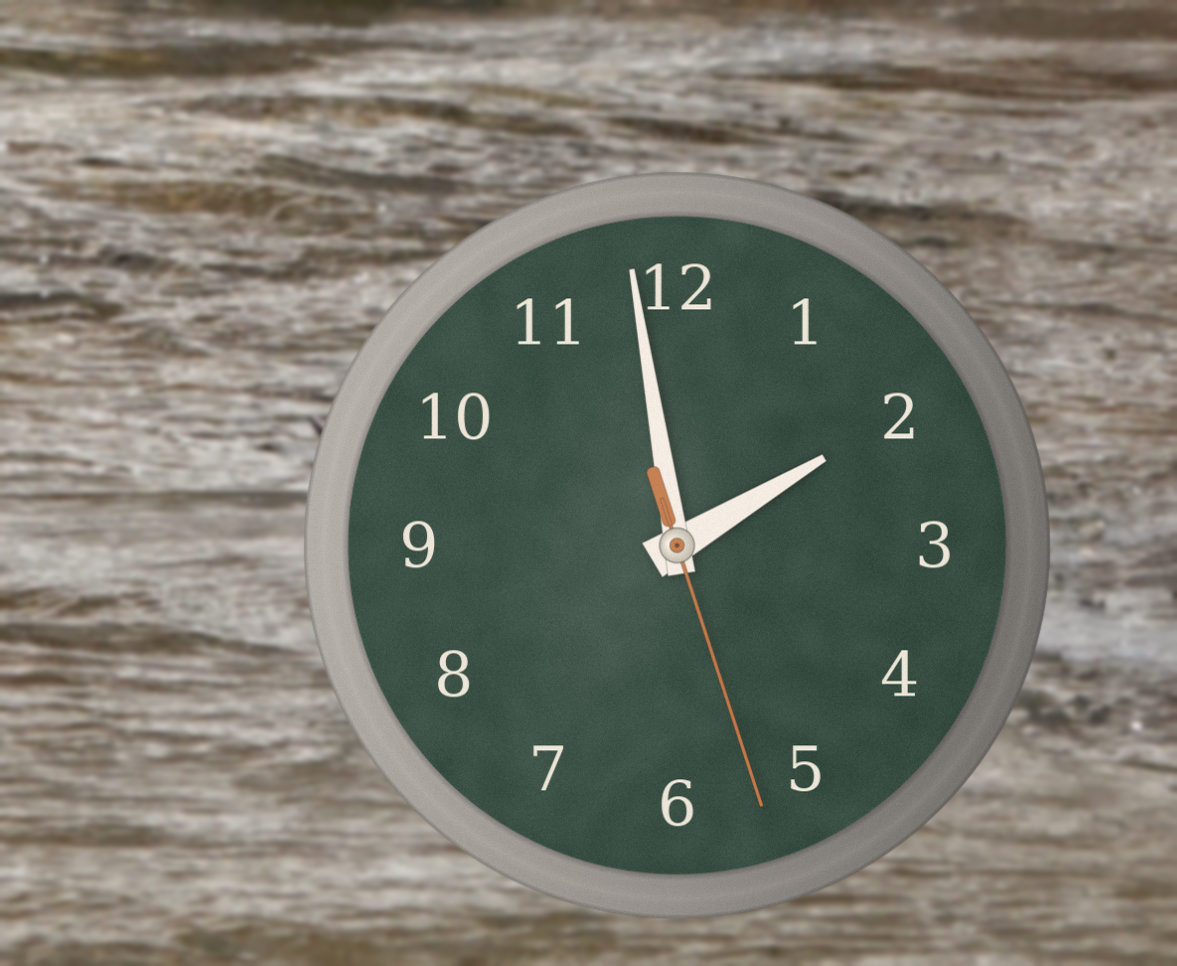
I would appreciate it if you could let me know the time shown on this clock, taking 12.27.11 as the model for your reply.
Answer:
1.58.27
